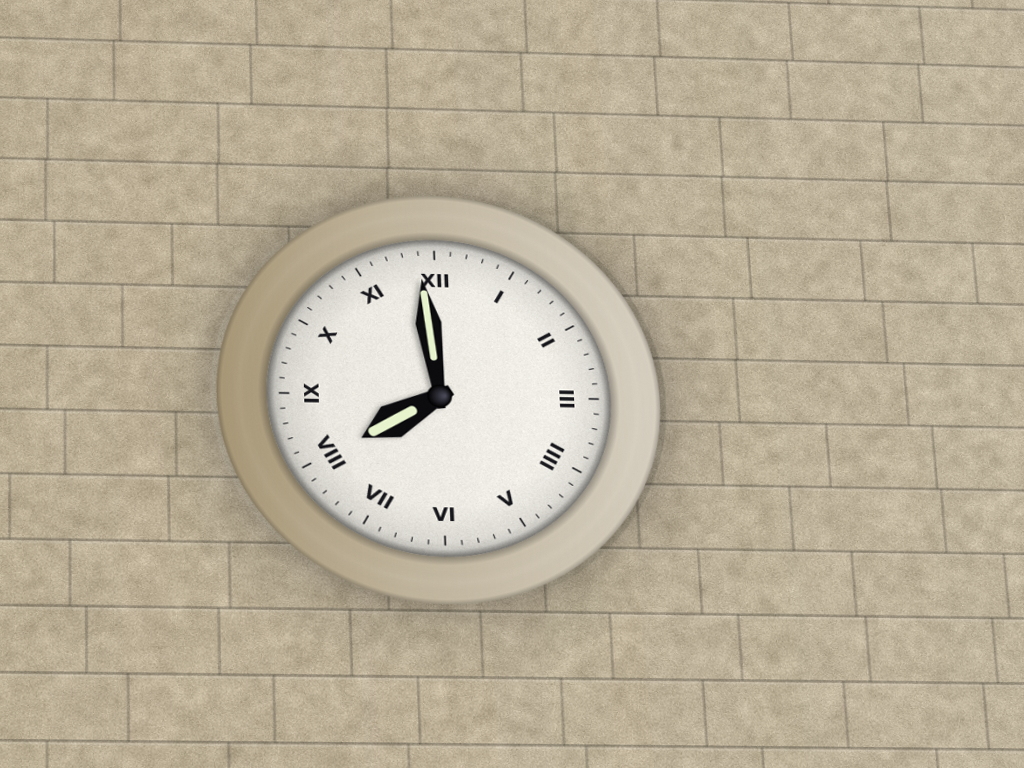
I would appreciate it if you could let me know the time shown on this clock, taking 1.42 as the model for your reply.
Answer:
7.59
